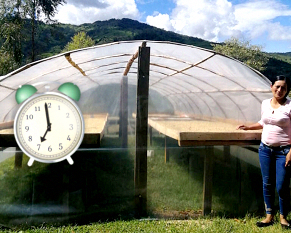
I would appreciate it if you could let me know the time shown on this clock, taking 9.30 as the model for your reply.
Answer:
6.59
